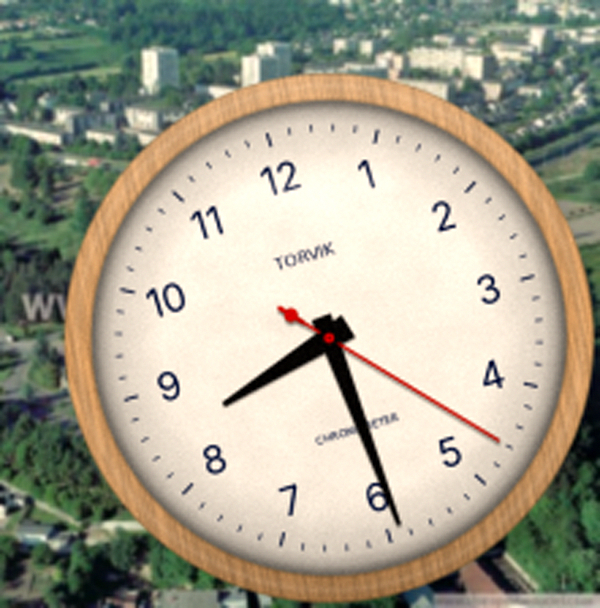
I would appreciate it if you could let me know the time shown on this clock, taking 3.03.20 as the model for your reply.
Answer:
8.29.23
